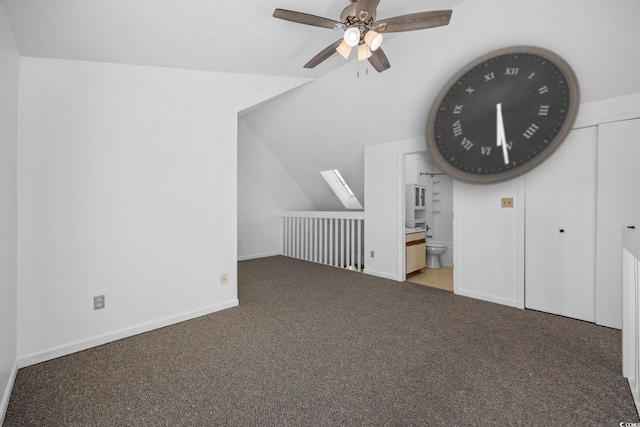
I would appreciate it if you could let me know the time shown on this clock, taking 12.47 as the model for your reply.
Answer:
5.26
